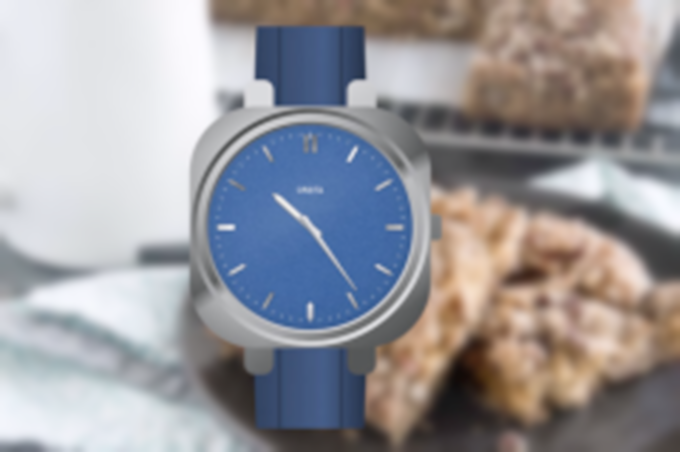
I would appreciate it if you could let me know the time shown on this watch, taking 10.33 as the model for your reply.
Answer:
10.24
